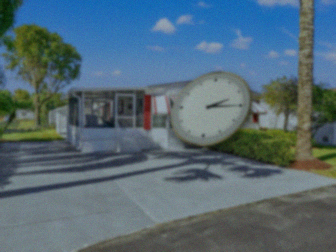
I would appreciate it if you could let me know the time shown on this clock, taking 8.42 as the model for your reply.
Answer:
2.15
